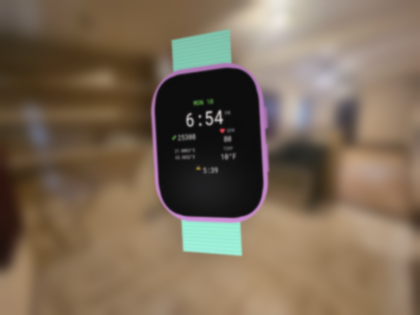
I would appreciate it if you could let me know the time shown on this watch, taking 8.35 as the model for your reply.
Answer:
6.54
